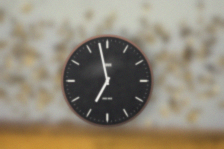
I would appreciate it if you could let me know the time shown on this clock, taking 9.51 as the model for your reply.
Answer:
6.58
